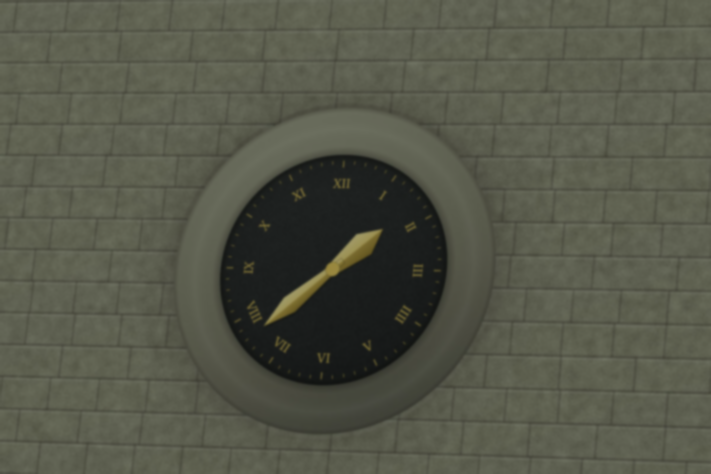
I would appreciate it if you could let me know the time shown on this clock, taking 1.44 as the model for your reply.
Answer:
1.38
